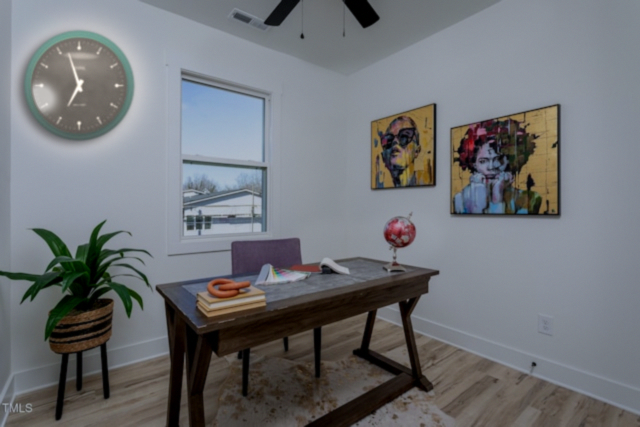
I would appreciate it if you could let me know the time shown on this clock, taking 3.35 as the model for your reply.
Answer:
6.57
